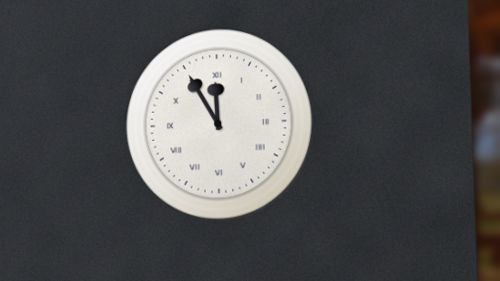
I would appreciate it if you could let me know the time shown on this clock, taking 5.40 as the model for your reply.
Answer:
11.55
